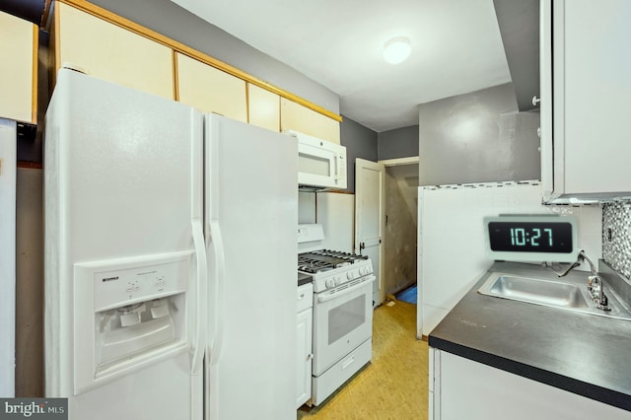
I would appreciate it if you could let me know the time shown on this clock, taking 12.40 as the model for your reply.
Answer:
10.27
